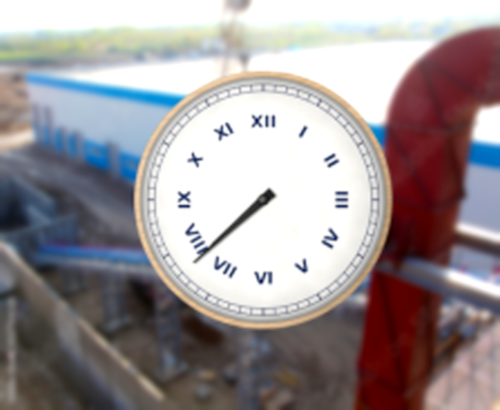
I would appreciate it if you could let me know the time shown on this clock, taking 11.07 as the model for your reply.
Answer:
7.38
